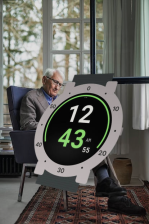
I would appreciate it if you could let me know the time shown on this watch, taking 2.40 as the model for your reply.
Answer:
12.43
